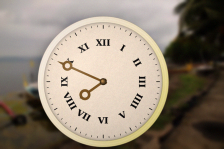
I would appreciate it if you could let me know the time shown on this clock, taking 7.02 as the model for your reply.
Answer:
7.49
